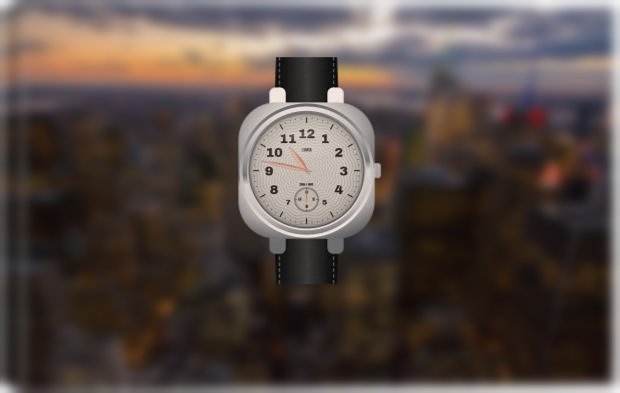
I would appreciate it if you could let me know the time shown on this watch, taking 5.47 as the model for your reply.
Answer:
10.47
